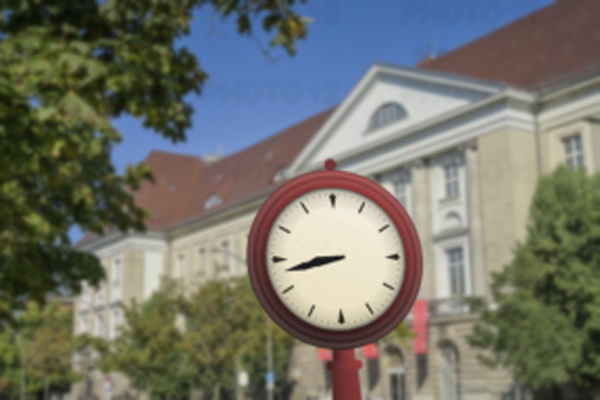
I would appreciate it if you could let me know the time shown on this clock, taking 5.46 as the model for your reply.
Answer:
8.43
